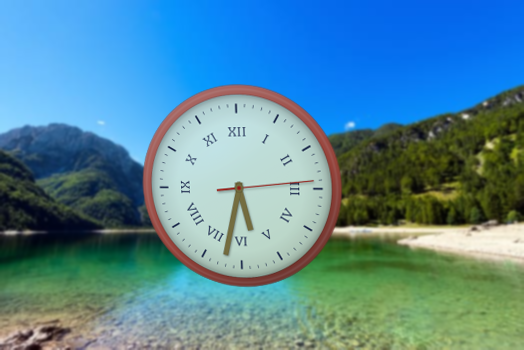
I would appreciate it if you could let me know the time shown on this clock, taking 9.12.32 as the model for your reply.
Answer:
5.32.14
